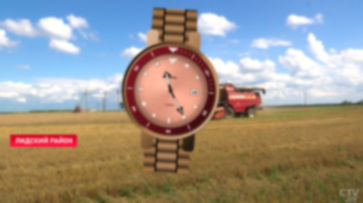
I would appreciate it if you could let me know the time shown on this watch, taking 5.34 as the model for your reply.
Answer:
11.25
